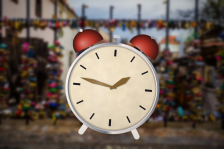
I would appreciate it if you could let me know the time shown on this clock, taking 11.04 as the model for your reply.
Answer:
1.47
